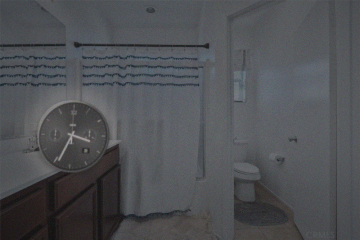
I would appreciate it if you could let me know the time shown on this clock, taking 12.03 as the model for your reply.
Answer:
3.34
